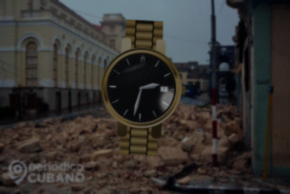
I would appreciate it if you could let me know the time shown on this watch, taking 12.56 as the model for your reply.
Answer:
2.32
